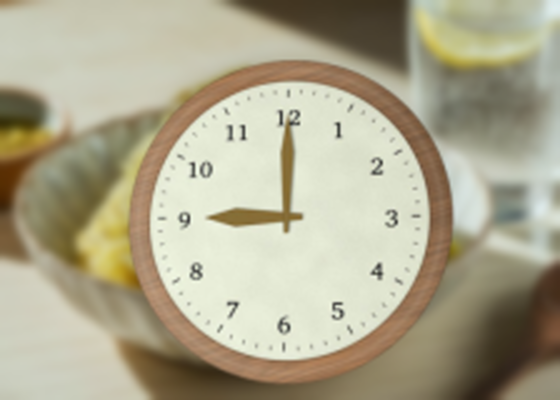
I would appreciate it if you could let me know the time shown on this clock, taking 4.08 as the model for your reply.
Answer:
9.00
